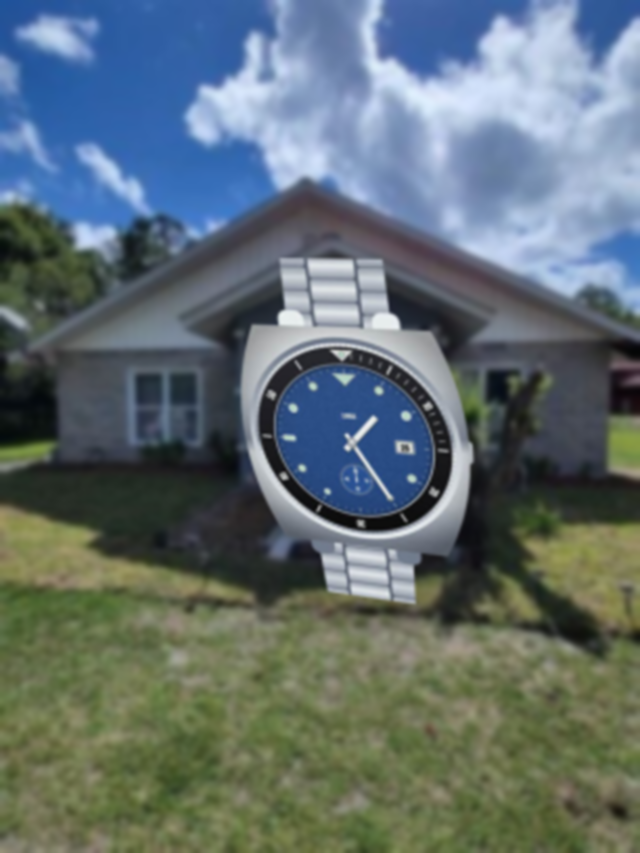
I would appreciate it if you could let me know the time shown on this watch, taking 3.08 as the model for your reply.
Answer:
1.25
